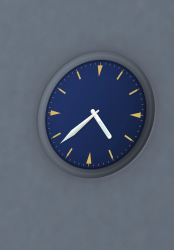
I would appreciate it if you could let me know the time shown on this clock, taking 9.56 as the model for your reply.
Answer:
4.38
